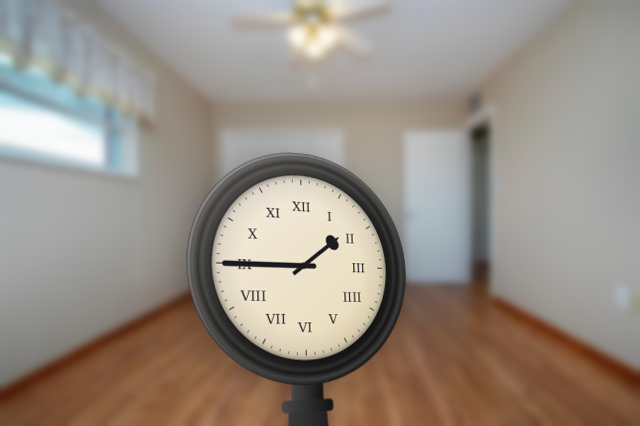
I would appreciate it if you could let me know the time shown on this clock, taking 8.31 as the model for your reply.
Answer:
1.45
